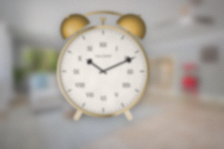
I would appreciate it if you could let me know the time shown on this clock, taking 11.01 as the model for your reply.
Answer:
10.11
